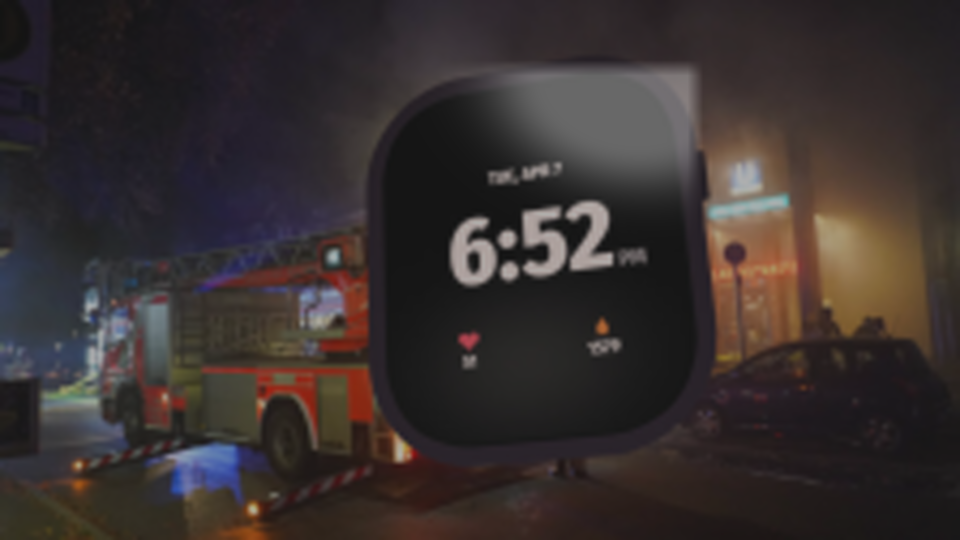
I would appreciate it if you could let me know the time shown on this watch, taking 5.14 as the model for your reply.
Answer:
6.52
